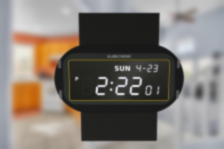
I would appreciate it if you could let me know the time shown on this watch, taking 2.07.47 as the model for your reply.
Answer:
2.22.01
